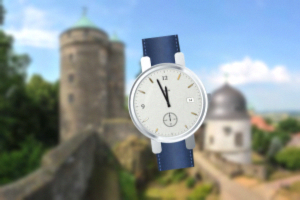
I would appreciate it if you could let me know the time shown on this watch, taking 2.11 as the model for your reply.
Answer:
11.57
